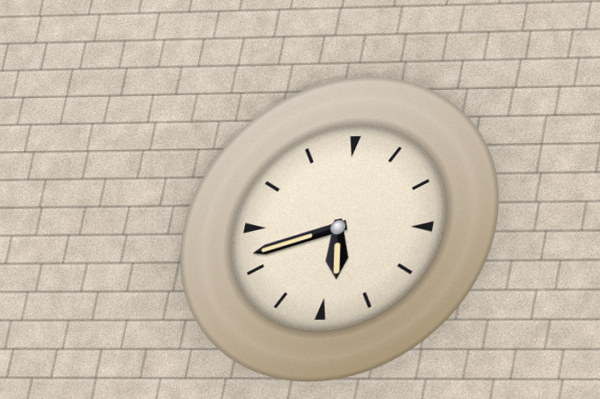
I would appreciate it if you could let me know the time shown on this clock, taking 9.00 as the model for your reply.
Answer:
5.42
